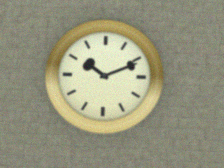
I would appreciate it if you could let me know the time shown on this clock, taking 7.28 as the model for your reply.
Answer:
10.11
